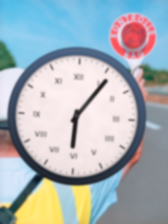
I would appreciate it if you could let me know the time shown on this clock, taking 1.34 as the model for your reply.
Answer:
6.06
